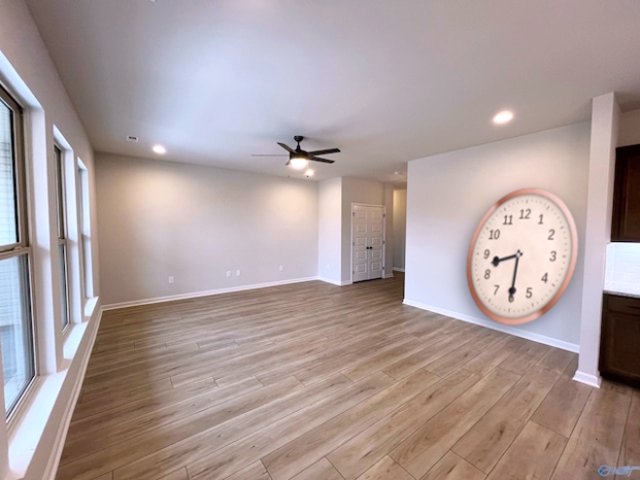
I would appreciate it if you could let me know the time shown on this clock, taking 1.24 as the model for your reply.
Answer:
8.30
